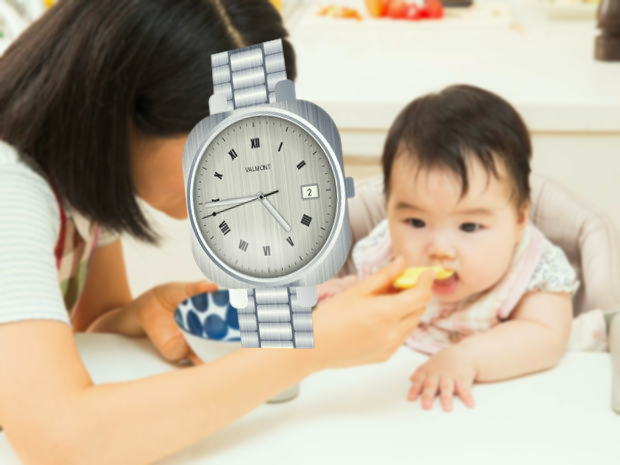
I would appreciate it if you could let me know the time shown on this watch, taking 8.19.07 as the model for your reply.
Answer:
4.44.43
